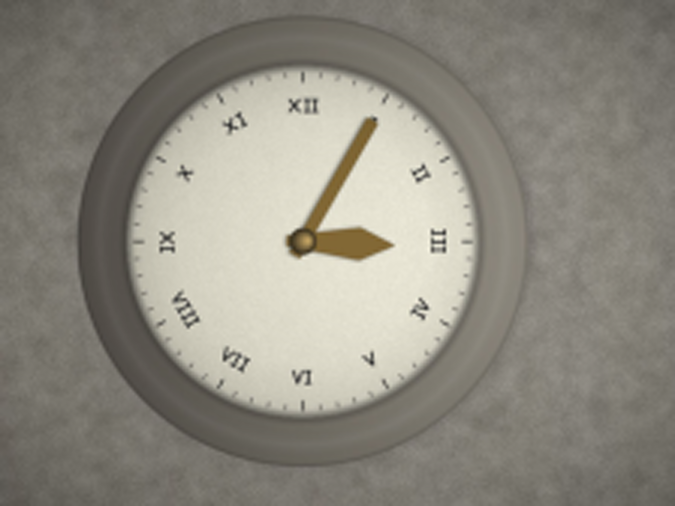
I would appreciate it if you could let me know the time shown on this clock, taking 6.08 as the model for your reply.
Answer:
3.05
